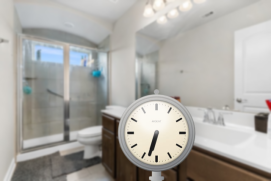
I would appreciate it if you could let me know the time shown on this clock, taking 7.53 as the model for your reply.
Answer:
6.33
